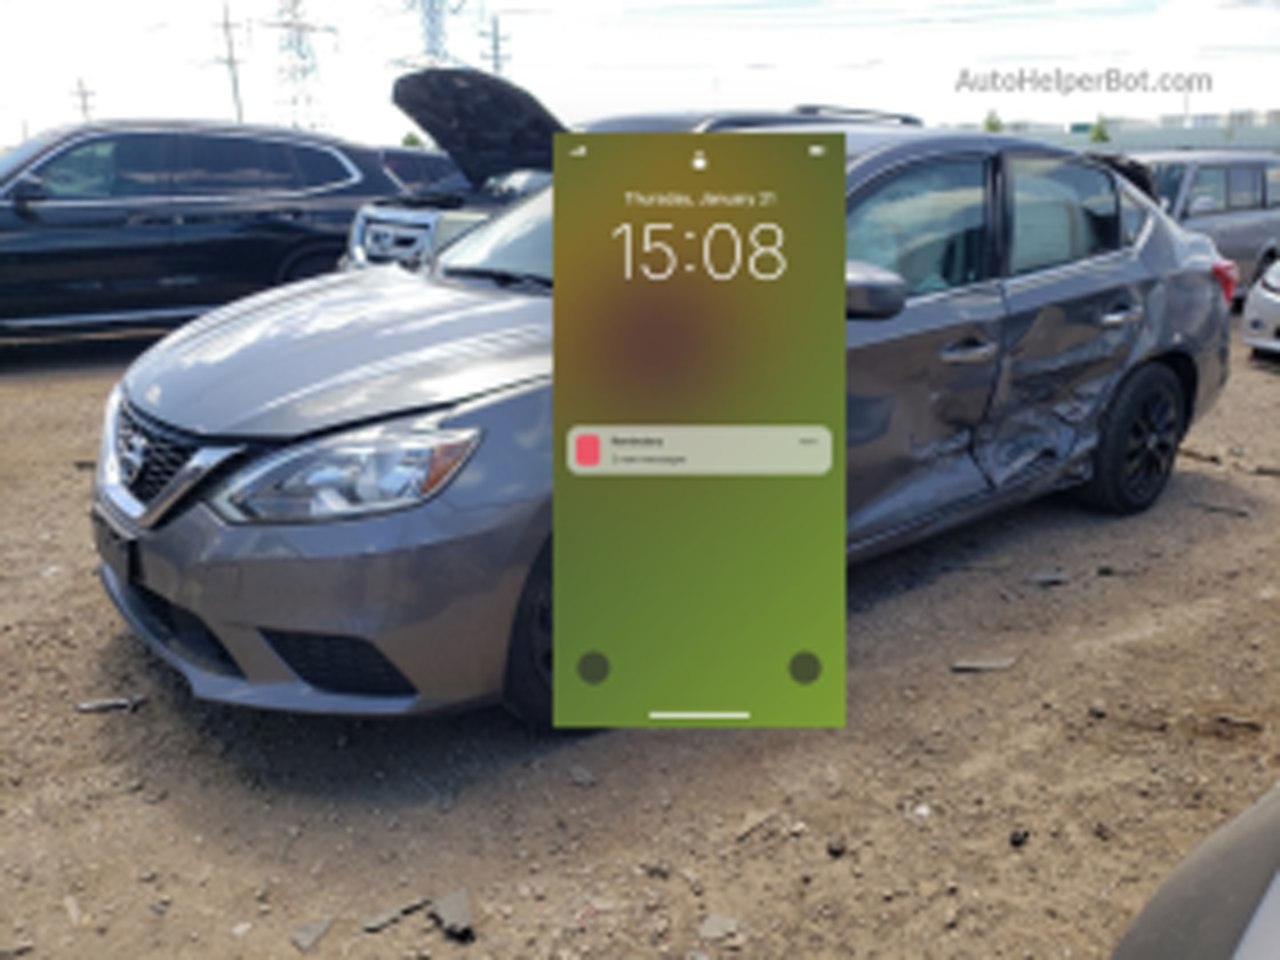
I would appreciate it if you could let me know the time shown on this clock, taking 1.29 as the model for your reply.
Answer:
15.08
